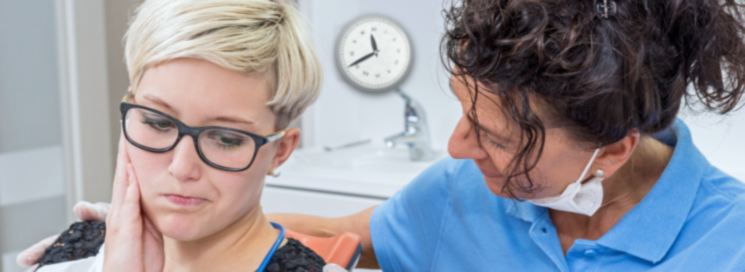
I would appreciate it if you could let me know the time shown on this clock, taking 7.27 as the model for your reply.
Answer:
11.41
